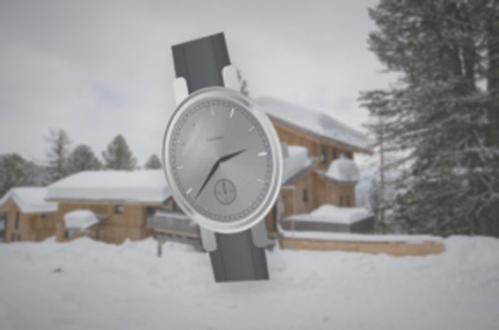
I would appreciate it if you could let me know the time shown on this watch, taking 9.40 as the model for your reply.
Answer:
2.38
